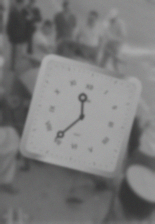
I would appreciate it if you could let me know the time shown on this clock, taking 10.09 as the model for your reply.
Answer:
11.36
